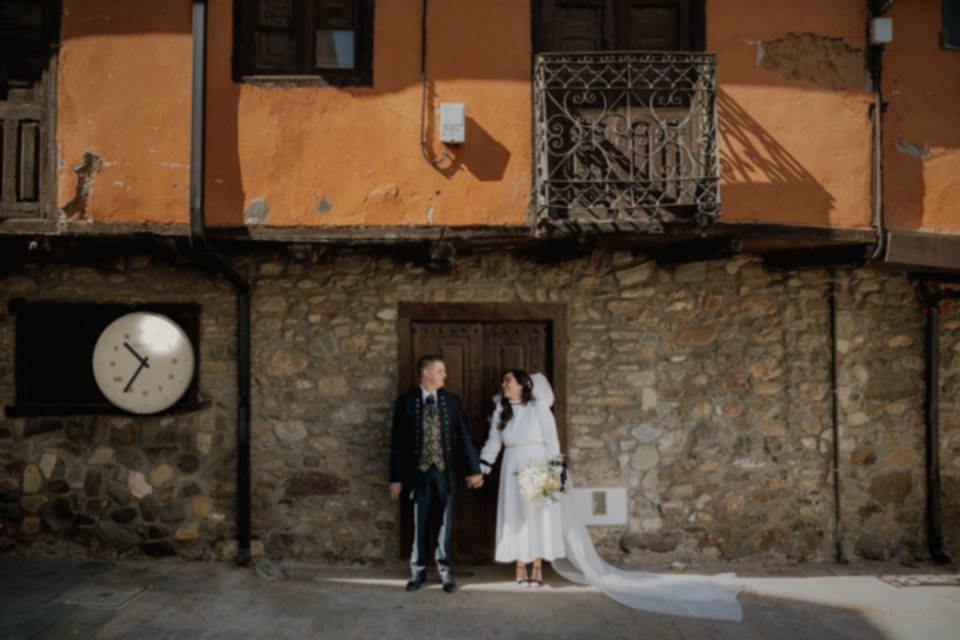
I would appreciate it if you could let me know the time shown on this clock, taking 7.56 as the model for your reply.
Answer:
10.36
